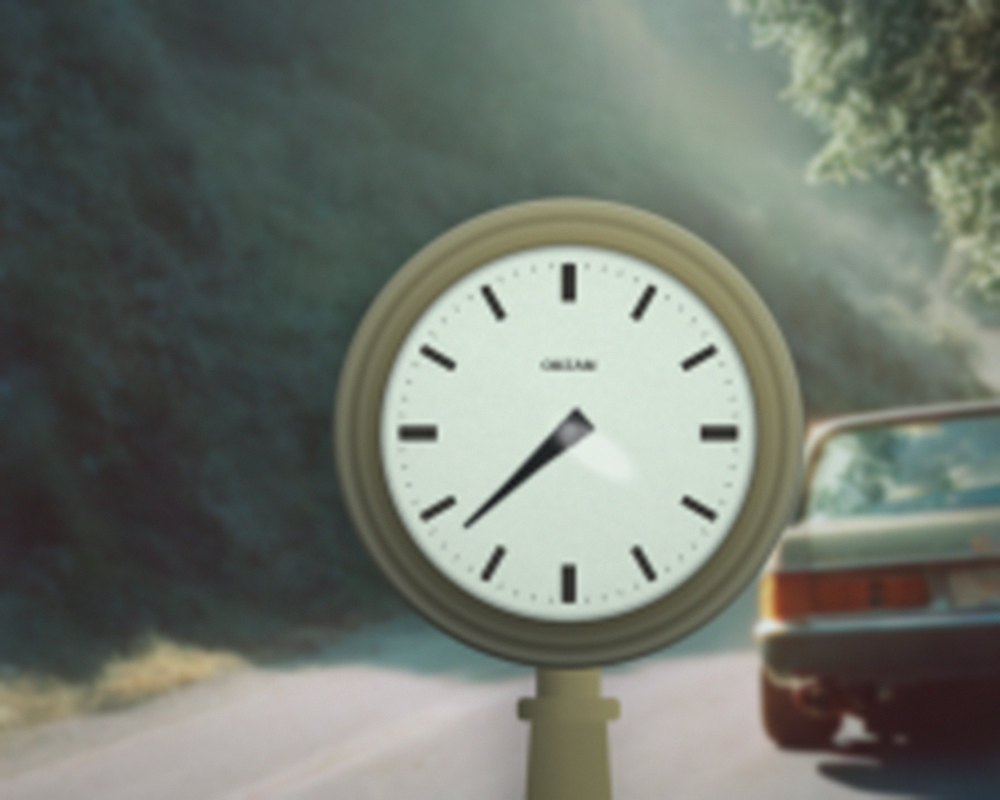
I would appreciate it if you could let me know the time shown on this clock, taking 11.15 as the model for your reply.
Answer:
7.38
